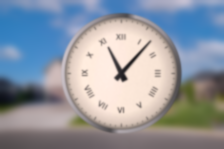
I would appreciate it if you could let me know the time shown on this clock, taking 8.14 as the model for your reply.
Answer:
11.07
